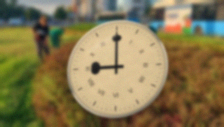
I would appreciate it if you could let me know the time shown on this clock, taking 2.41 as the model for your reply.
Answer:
9.00
